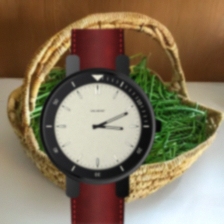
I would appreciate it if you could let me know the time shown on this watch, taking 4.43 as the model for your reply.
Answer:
3.11
